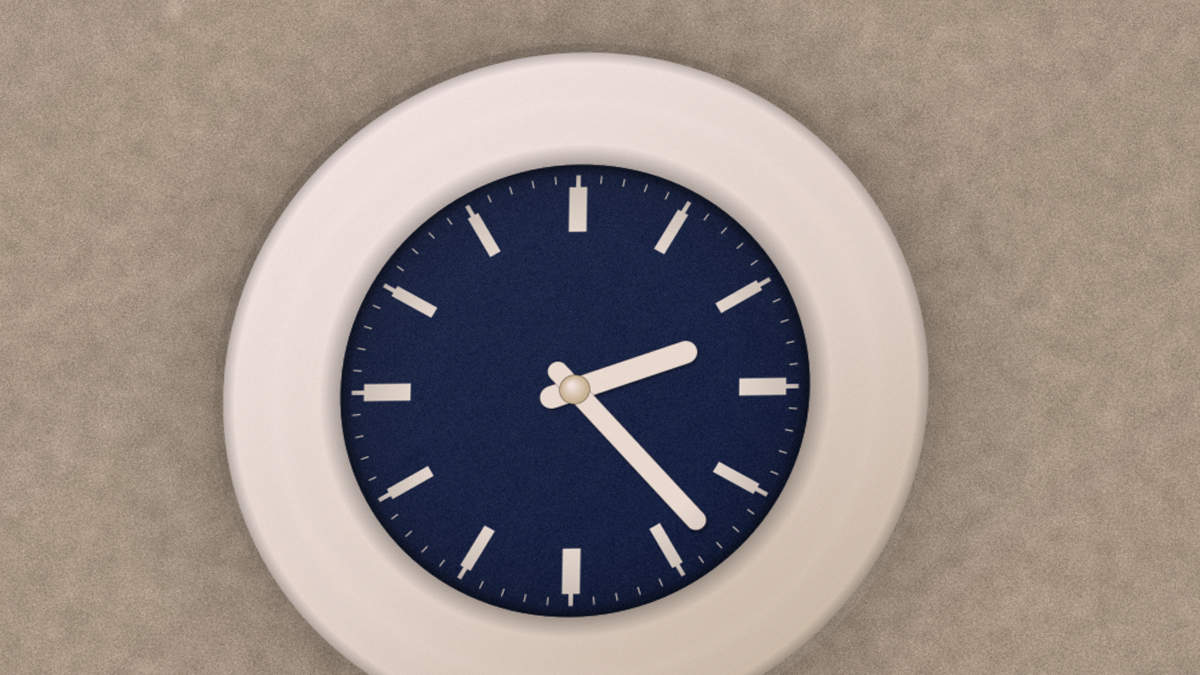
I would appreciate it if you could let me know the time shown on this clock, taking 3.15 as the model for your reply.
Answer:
2.23
